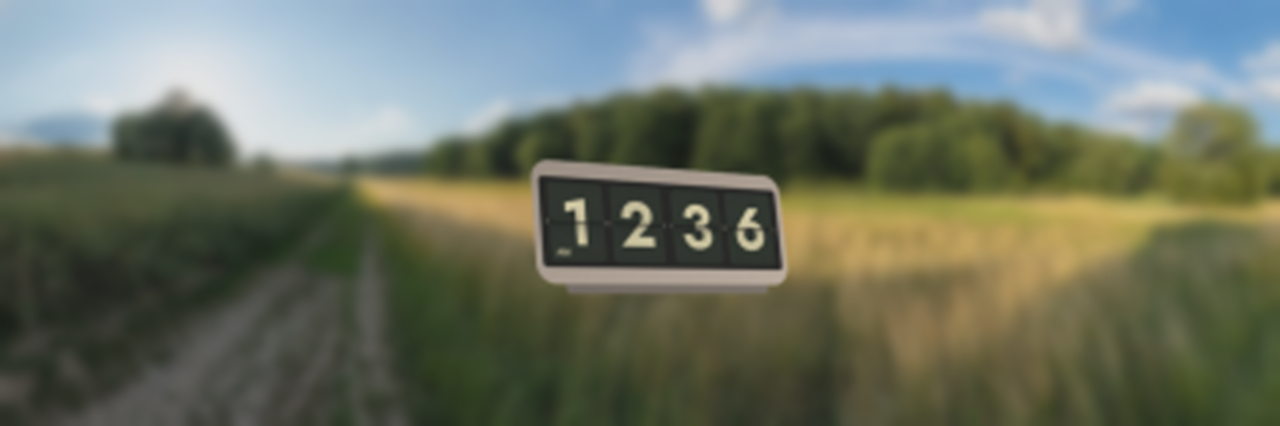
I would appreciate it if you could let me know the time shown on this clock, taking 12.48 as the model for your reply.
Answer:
12.36
